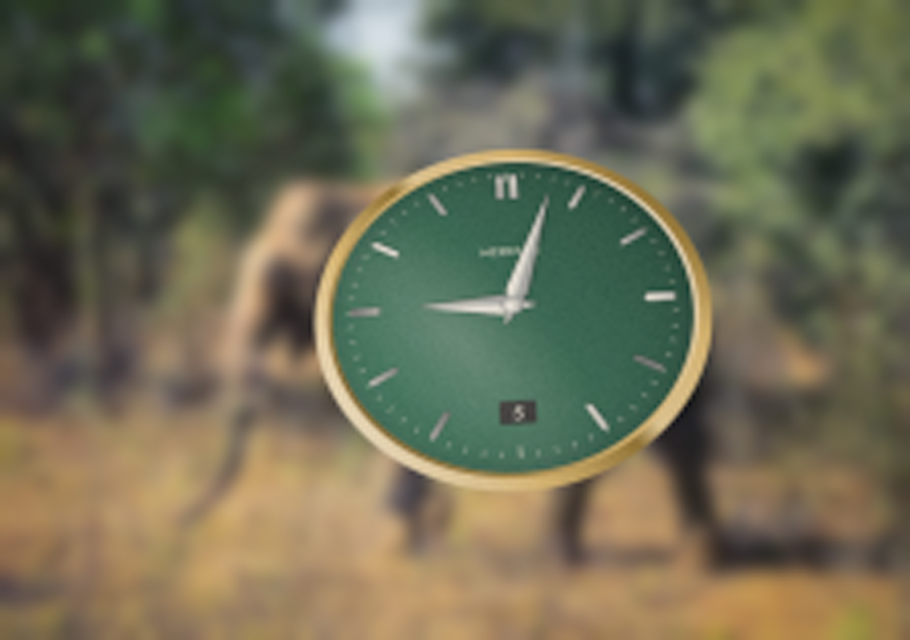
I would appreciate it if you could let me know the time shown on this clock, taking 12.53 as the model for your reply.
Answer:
9.03
